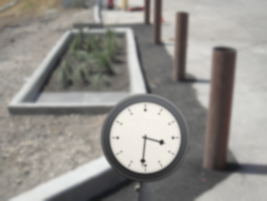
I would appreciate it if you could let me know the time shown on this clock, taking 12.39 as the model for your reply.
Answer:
3.31
